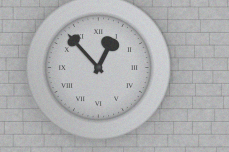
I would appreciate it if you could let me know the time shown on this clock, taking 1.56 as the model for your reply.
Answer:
12.53
